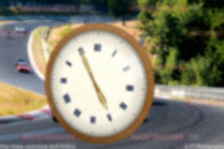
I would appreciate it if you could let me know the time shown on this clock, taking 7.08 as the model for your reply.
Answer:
4.55
